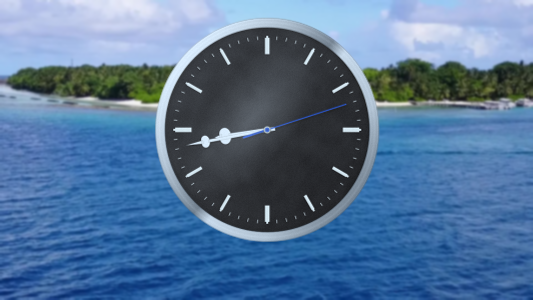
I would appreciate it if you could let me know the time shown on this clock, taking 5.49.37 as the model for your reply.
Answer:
8.43.12
